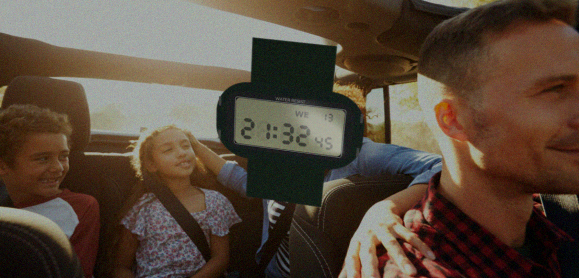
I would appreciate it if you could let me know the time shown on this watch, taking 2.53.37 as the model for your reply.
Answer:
21.32.45
